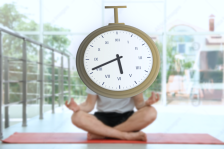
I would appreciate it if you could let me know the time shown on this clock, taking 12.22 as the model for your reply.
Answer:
5.41
